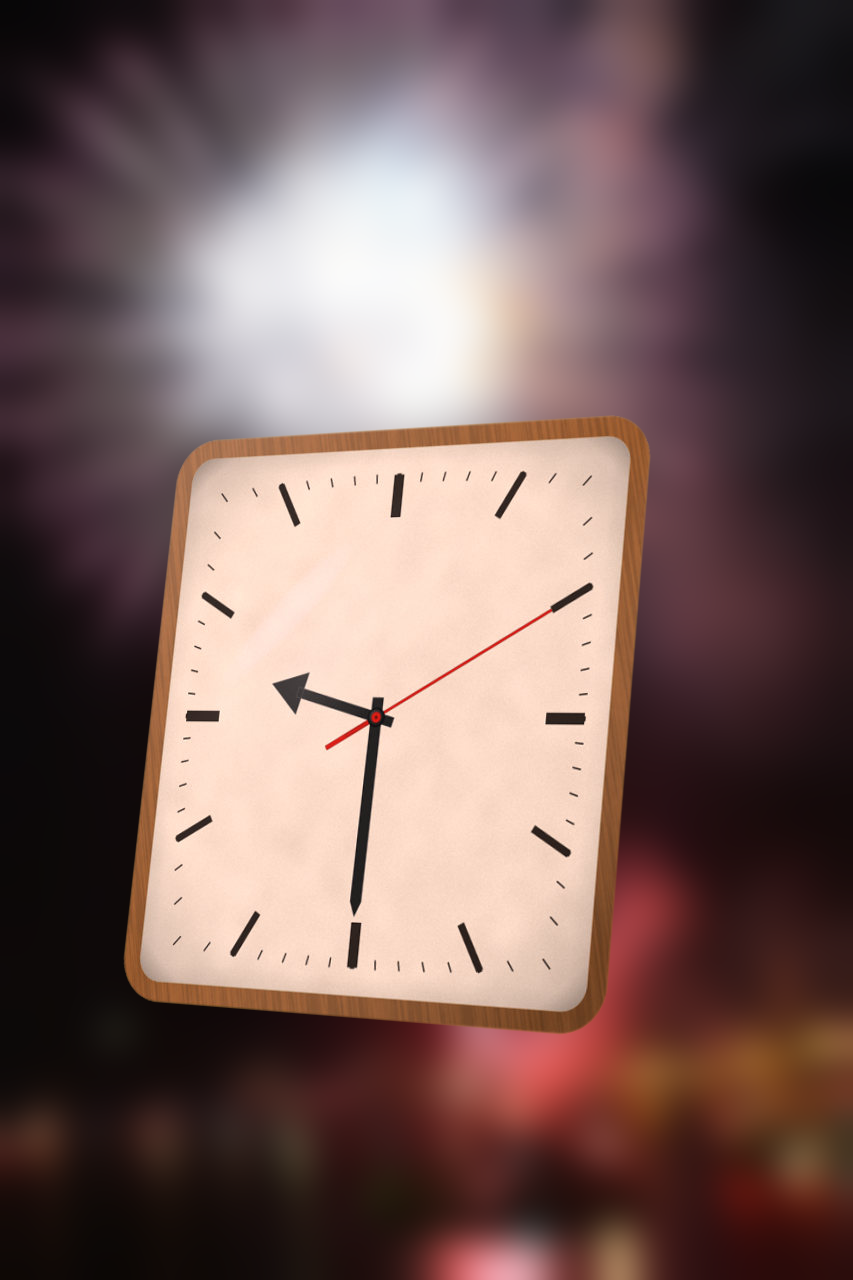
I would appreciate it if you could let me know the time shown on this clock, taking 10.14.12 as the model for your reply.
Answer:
9.30.10
